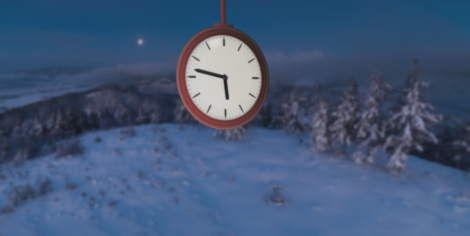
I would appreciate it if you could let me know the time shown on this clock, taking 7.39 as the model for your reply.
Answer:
5.47
